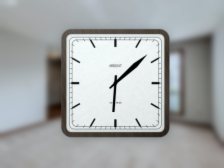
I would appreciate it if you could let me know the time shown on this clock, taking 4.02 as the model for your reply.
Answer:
6.08
